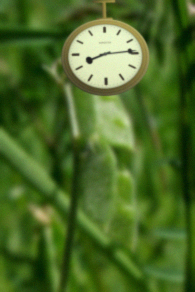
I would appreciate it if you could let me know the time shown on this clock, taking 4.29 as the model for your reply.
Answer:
8.14
